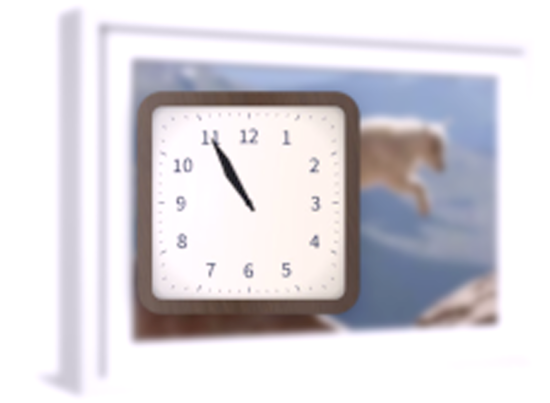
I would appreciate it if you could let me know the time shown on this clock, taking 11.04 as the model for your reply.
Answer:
10.55
